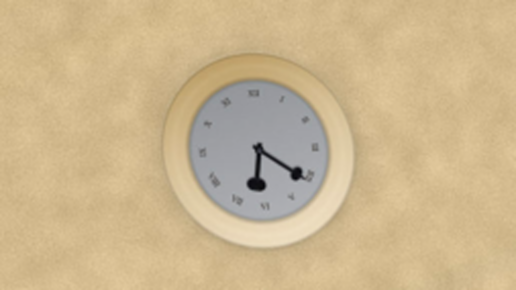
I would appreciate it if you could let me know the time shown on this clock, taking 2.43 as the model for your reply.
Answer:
6.21
